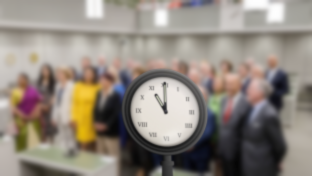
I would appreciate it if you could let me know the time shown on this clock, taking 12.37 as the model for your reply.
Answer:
11.00
